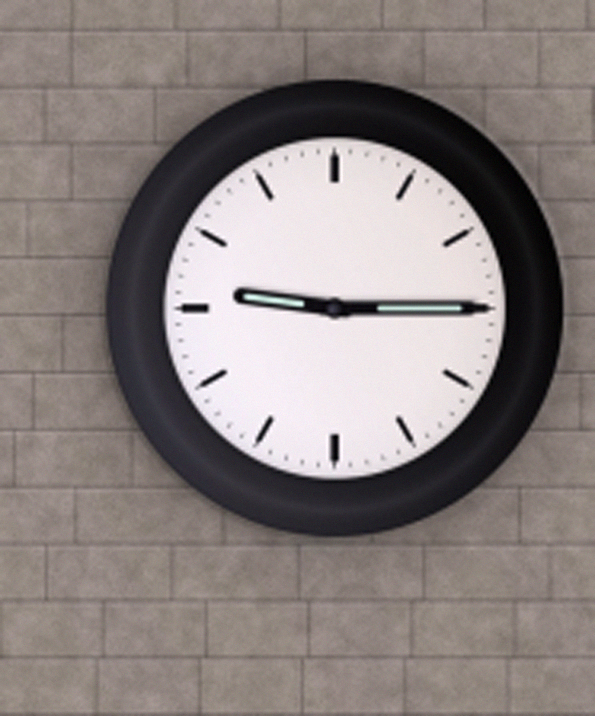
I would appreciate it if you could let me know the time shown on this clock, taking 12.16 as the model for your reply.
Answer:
9.15
